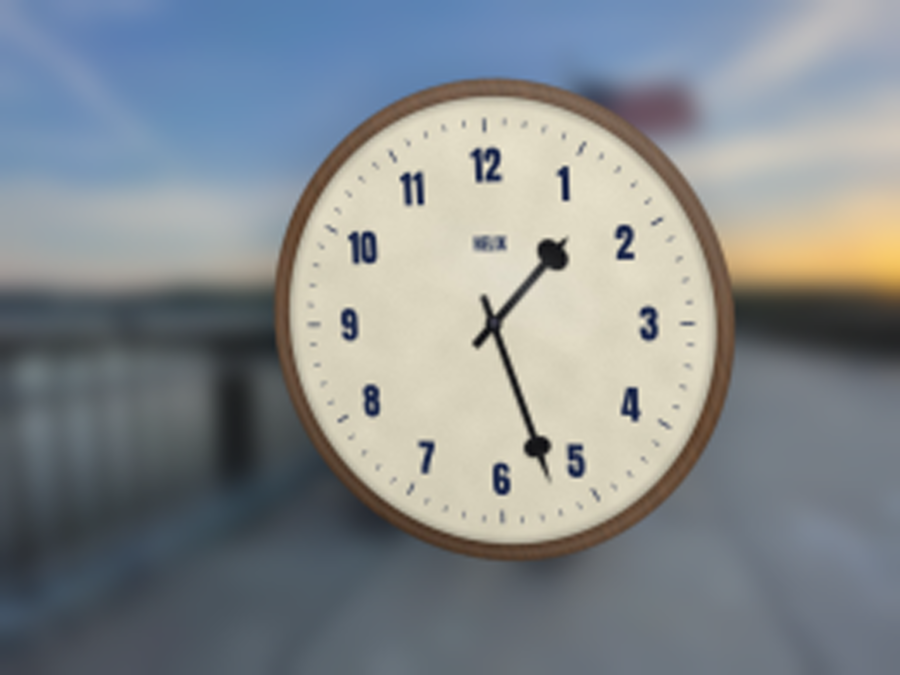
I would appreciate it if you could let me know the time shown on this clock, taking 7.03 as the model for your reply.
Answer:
1.27
